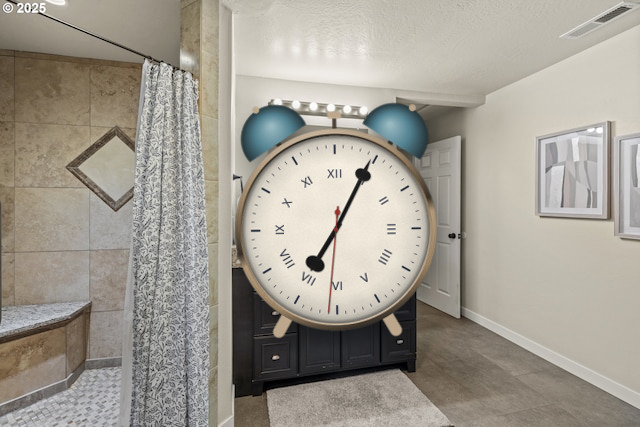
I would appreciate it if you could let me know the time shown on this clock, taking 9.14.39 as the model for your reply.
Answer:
7.04.31
